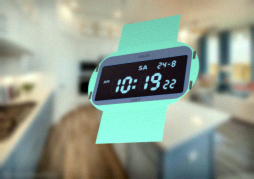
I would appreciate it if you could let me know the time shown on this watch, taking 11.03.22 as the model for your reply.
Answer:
10.19.22
